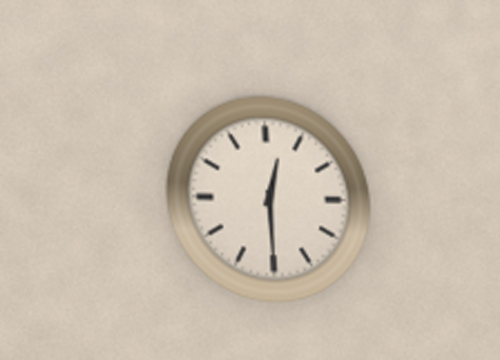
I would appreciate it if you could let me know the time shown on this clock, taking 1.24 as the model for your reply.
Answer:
12.30
